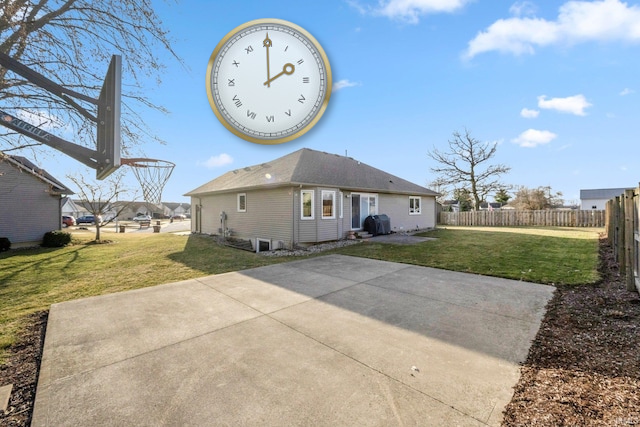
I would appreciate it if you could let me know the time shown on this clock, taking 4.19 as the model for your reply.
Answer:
2.00
